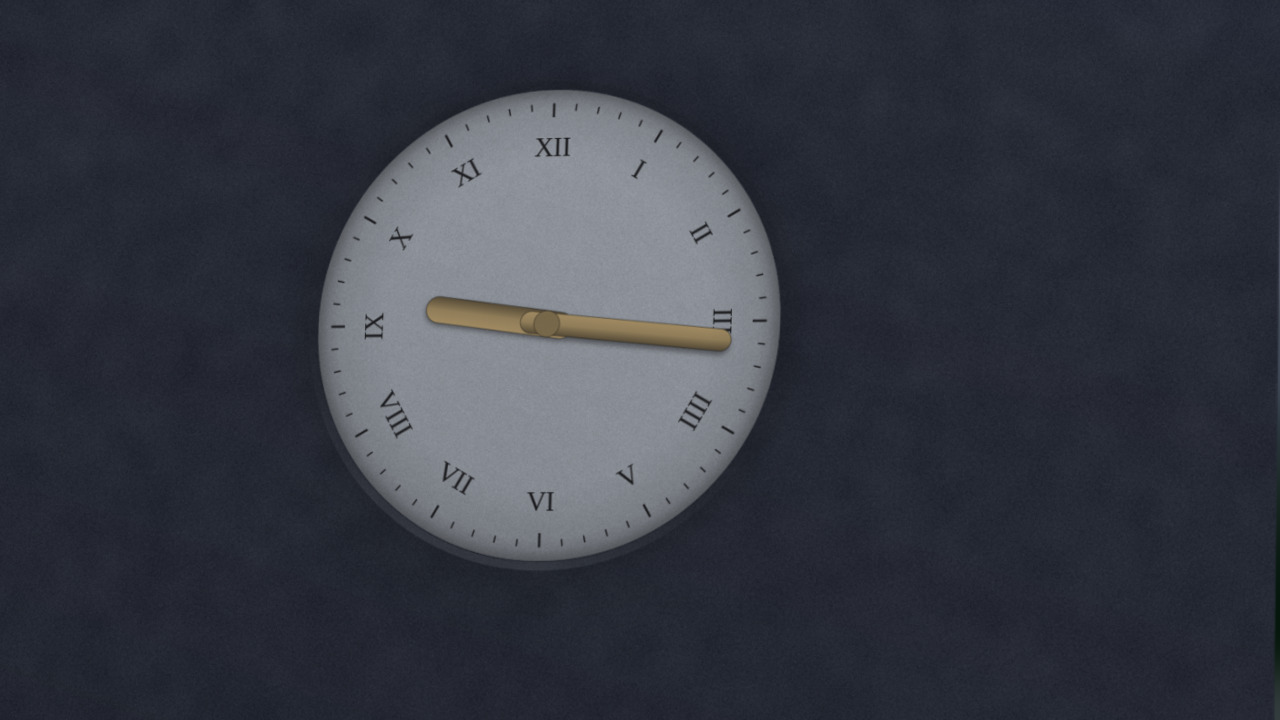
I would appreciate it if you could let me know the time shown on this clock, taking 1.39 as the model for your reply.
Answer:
9.16
